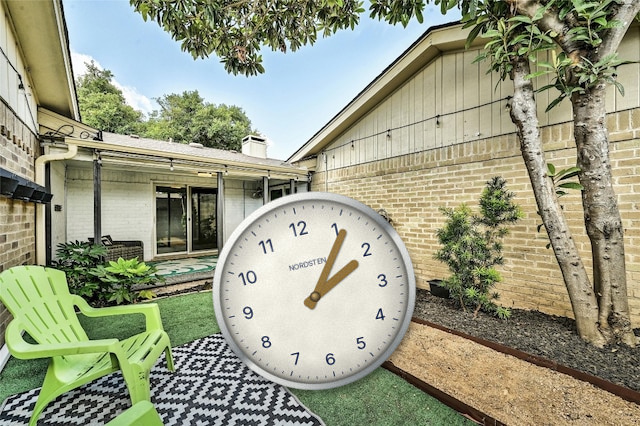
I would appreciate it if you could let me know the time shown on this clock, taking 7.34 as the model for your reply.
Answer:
2.06
